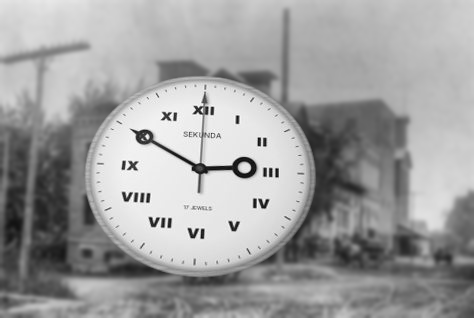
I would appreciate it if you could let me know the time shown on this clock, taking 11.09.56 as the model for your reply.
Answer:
2.50.00
